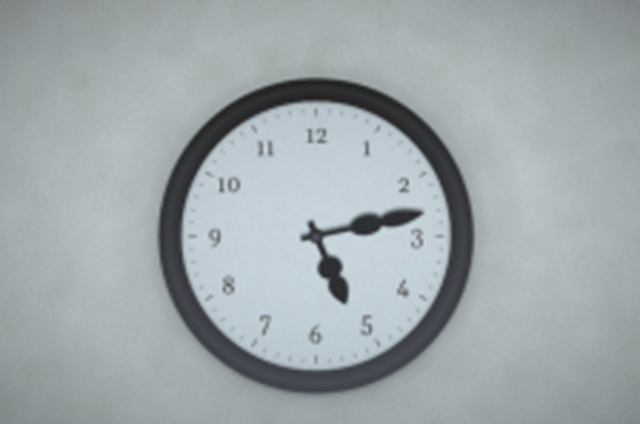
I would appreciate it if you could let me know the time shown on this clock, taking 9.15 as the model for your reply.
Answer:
5.13
